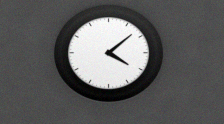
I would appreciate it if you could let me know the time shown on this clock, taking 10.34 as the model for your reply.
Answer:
4.08
